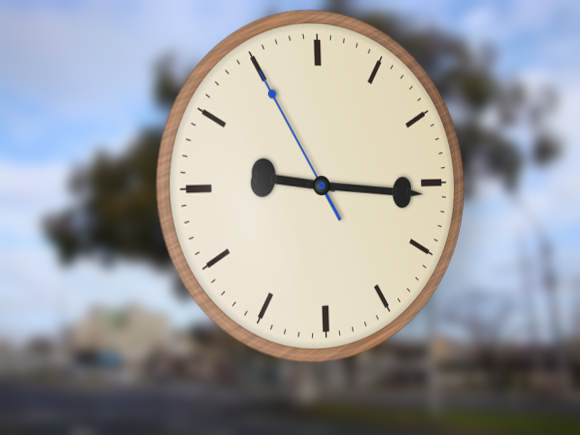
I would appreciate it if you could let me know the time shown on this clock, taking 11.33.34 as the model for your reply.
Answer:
9.15.55
